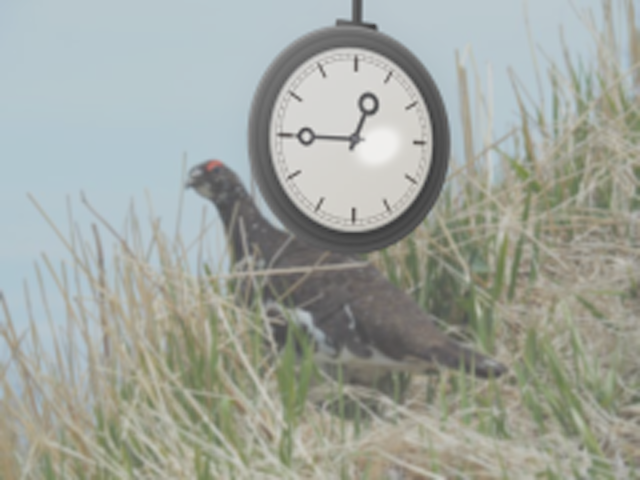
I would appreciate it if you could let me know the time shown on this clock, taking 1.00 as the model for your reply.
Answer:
12.45
